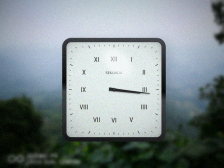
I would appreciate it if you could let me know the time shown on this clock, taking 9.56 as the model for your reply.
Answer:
3.16
